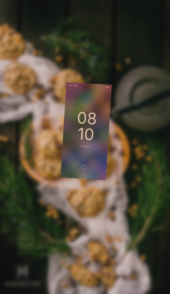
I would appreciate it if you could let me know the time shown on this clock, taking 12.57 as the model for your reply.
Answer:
8.10
